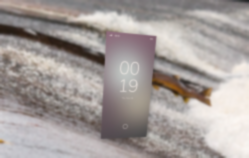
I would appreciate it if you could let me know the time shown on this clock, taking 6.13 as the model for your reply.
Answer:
0.19
